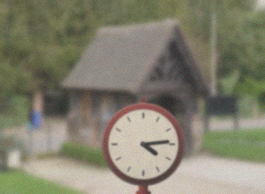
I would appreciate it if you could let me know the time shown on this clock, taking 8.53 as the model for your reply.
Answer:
4.14
